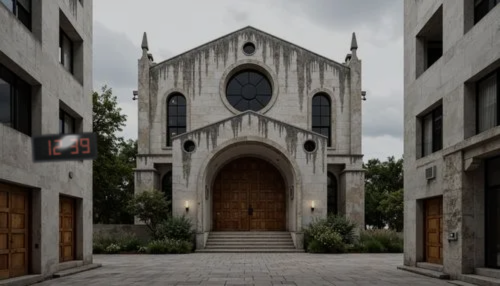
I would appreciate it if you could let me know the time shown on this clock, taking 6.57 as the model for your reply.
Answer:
12.39
